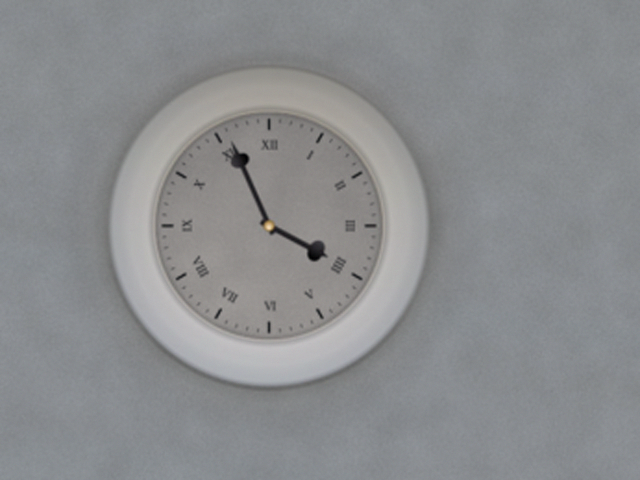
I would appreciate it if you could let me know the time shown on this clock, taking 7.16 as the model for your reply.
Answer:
3.56
